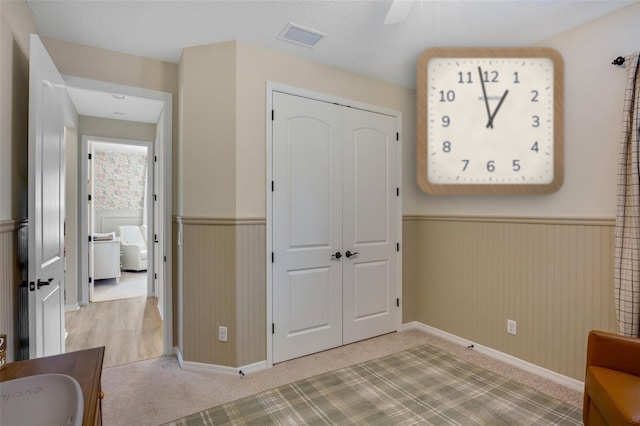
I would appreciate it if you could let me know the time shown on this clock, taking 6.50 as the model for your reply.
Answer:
12.58
